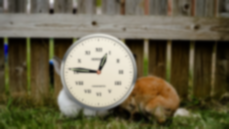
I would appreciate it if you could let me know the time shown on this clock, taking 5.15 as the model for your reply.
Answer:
12.46
